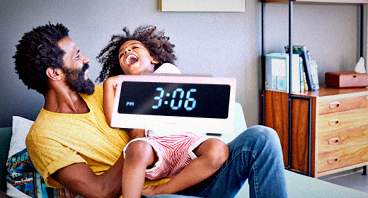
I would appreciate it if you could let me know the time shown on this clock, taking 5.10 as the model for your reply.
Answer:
3.06
